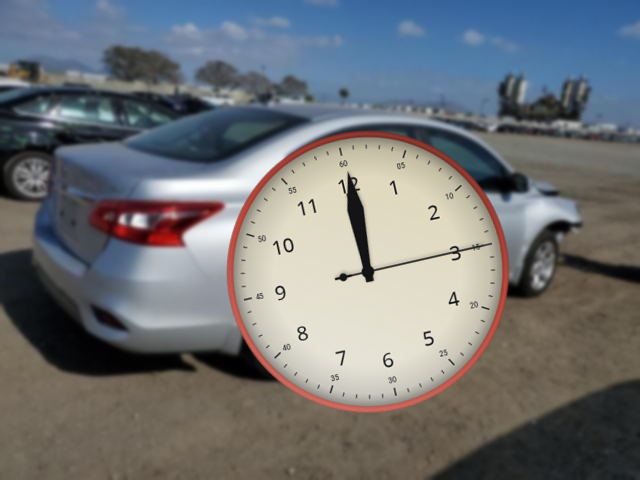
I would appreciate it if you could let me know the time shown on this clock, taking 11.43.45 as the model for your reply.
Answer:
12.00.15
